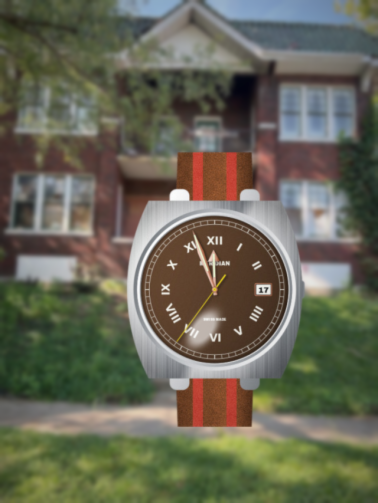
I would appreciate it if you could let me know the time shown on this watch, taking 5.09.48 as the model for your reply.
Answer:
11.56.36
